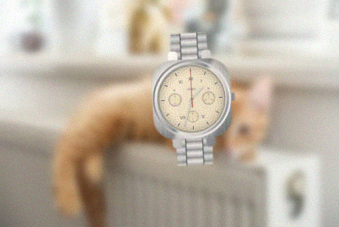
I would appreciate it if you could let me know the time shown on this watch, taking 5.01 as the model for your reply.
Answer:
1.33
